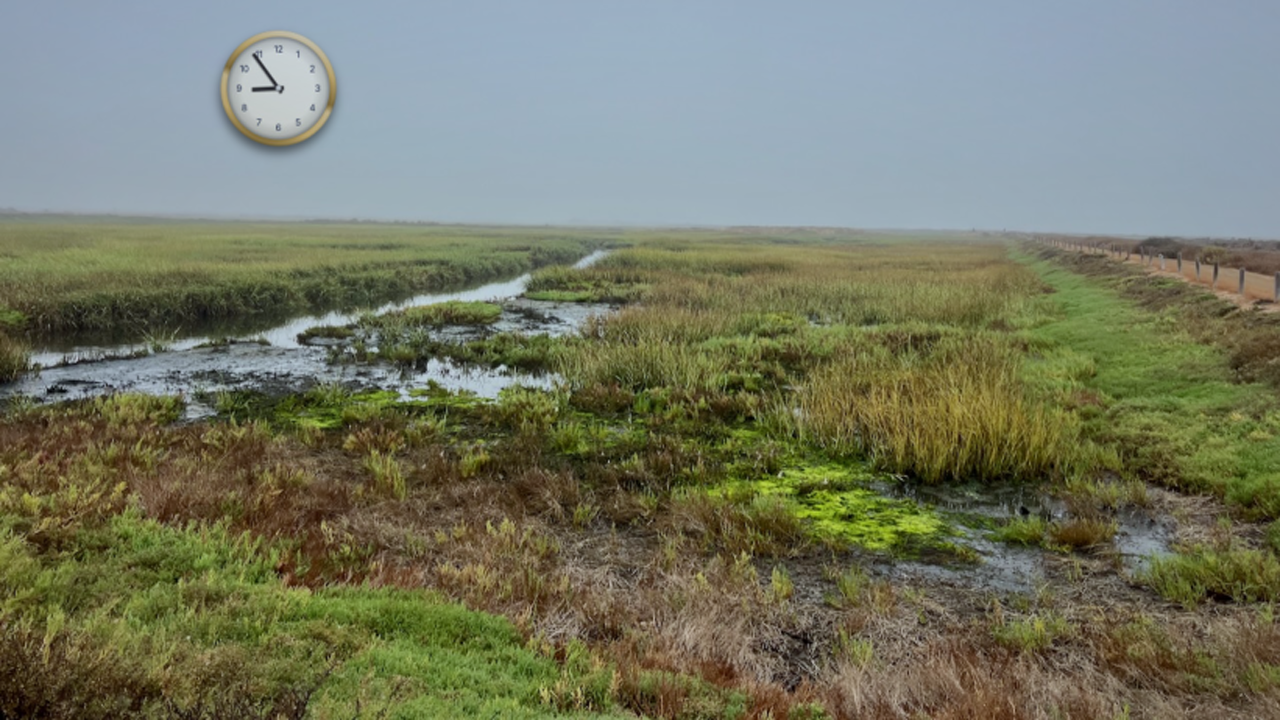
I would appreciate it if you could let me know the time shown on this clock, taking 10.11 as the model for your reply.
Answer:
8.54
